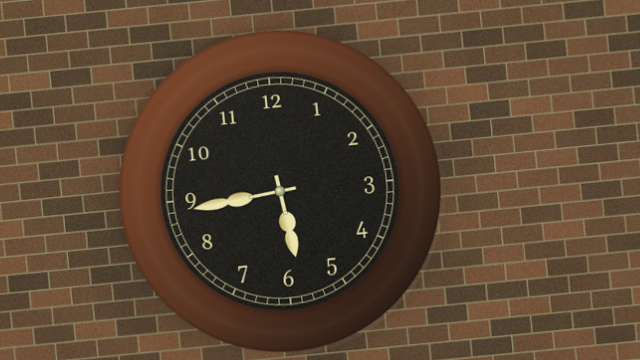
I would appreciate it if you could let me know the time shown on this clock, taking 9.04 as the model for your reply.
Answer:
5.44
